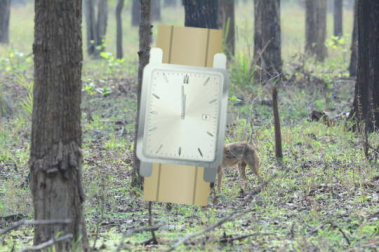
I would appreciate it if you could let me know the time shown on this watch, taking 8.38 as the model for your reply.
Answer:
11.59
